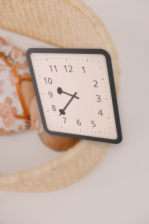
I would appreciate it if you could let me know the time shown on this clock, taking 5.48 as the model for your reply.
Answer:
9.37
